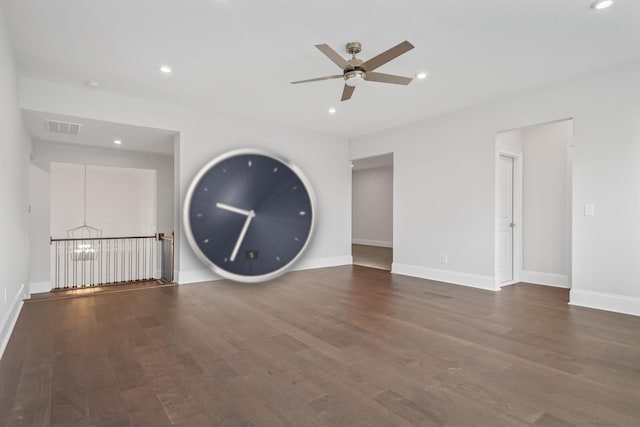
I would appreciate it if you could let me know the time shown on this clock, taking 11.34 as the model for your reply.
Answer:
9.34
